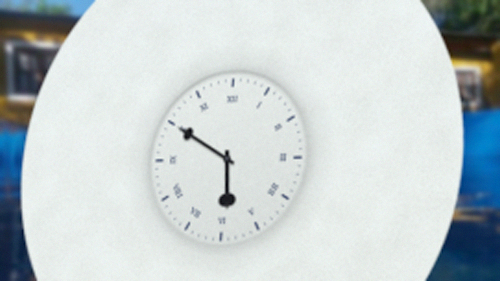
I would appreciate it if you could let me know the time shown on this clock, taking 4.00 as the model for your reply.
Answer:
5.50
